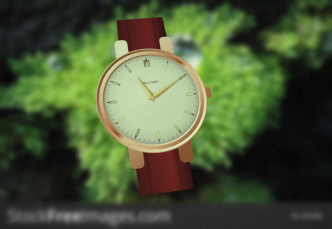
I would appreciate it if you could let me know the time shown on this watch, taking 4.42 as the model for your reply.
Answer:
11.10
